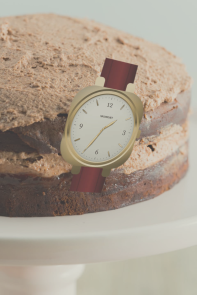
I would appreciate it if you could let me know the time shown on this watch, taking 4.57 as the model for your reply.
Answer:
1.35
